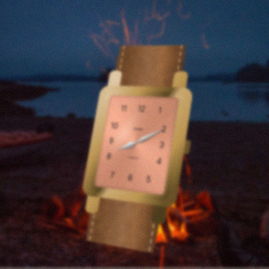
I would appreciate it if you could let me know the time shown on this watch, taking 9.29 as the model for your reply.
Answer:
8.10
